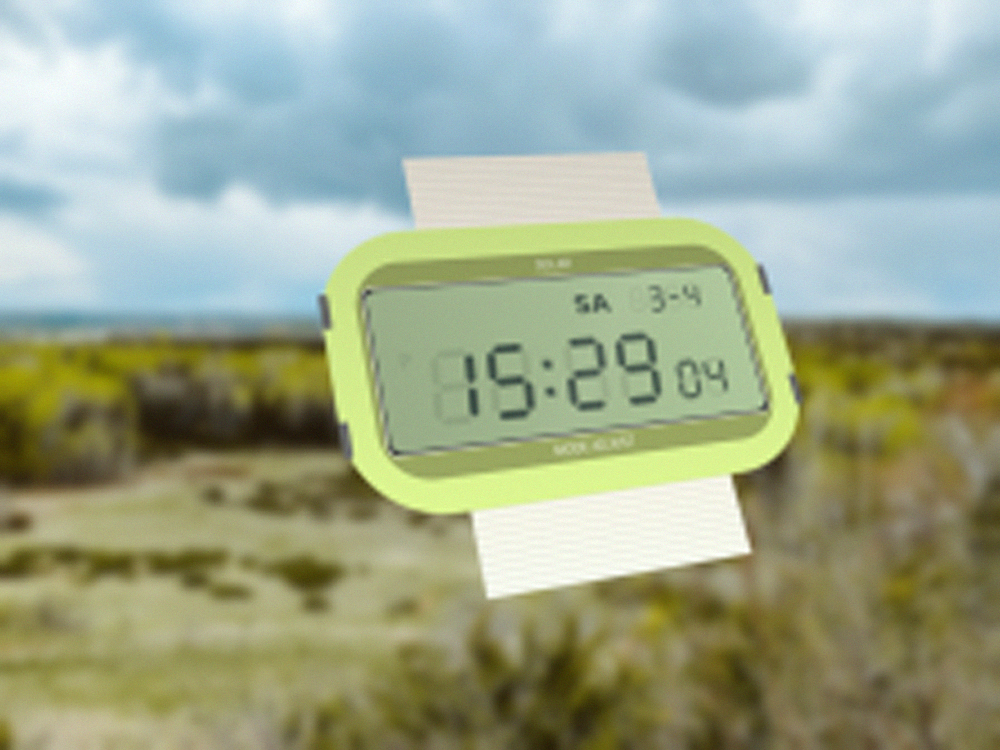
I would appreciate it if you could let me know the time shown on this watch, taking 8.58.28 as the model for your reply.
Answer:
15.29.04
